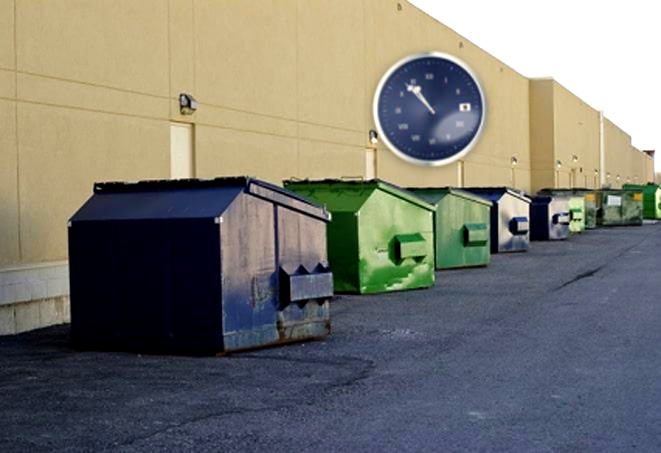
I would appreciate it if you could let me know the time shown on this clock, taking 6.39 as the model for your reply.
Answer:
10.53
